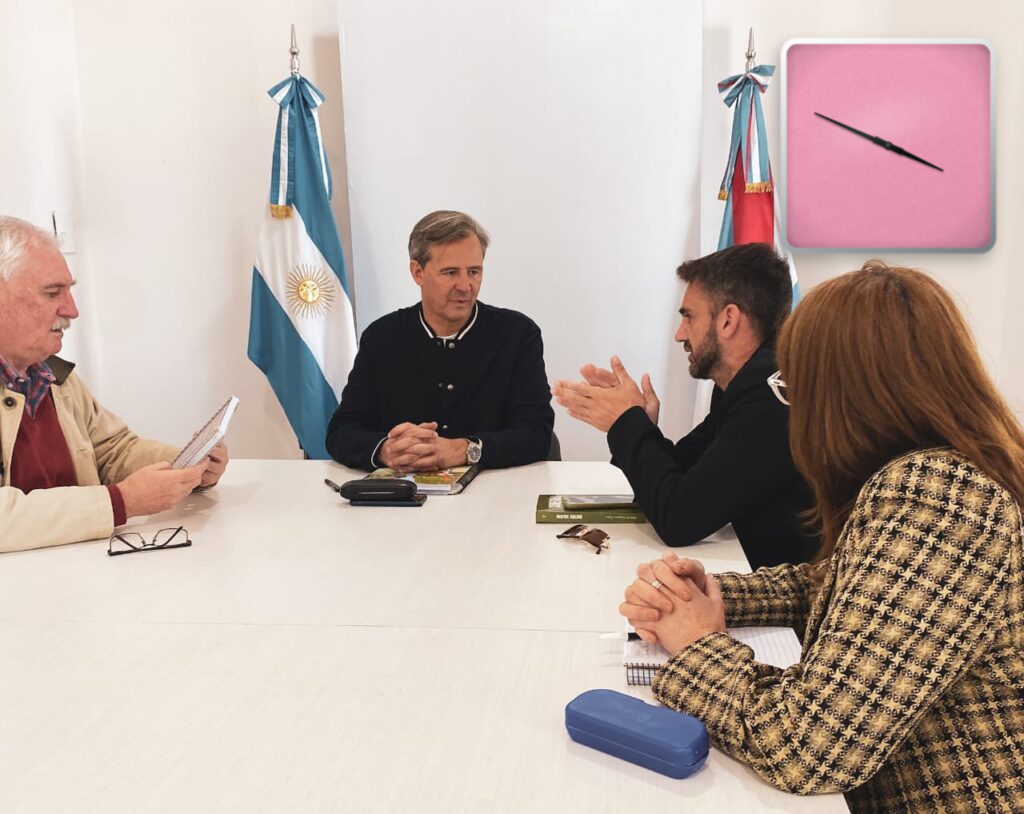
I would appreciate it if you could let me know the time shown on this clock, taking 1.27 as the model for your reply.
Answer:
3.49
